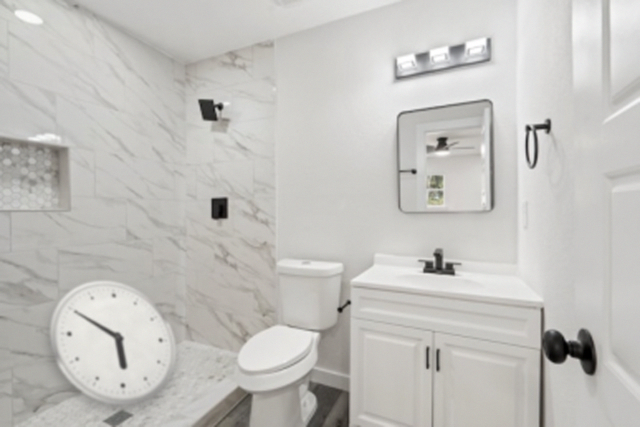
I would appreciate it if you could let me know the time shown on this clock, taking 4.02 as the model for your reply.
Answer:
5.50
